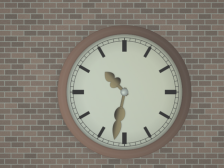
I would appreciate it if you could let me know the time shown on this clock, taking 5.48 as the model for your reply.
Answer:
10.32
